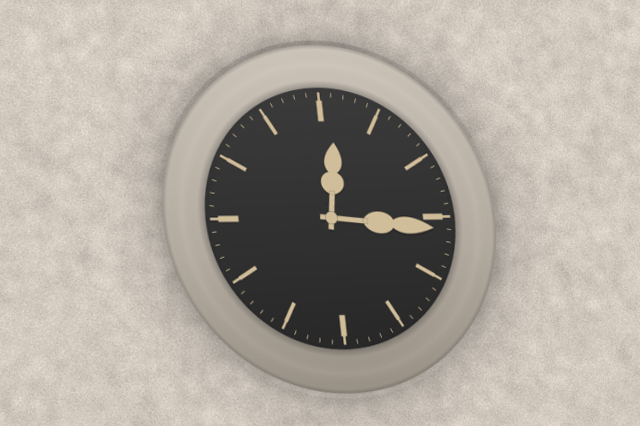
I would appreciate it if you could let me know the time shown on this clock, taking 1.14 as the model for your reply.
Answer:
12.16
